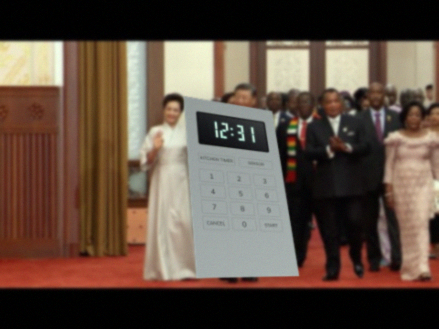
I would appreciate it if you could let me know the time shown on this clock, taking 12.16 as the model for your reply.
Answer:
12.31
